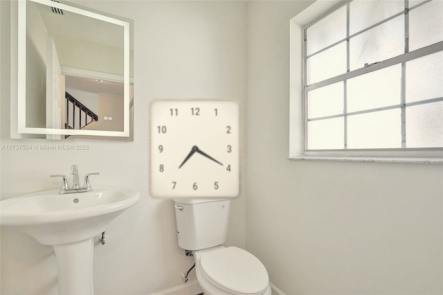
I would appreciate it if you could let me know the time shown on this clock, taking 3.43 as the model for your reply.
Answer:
7.20
